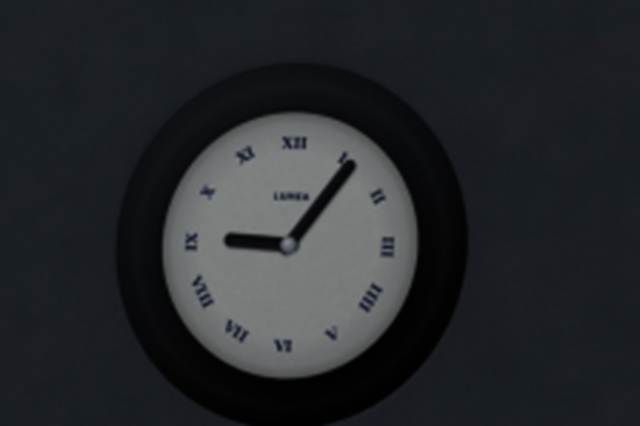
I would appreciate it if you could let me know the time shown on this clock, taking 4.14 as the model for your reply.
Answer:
9.06
